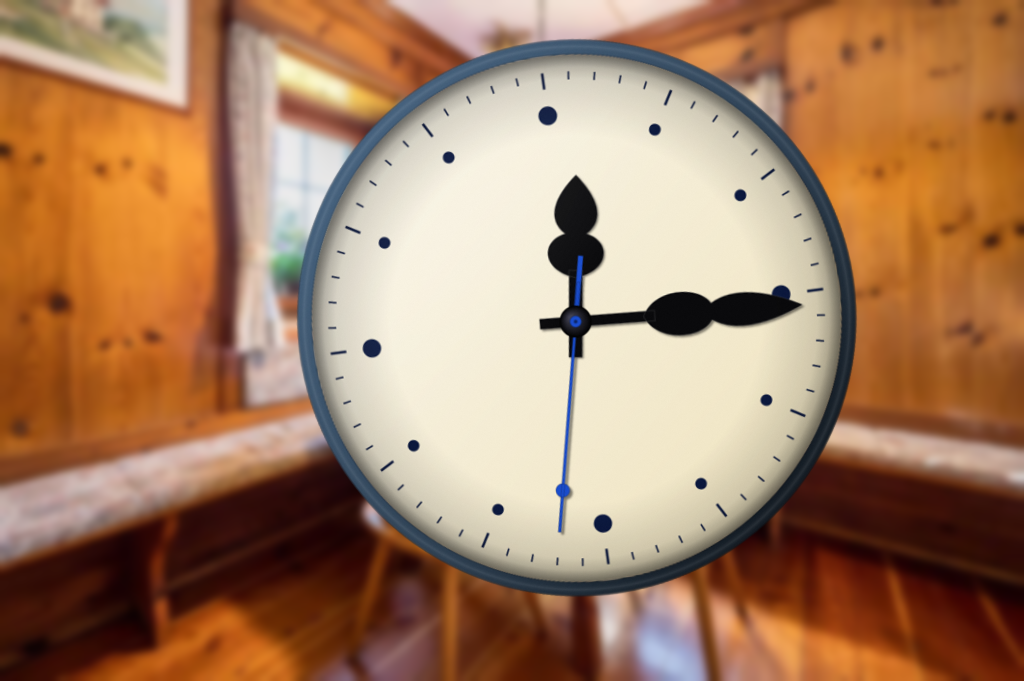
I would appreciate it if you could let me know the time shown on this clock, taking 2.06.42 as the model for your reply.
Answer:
12.15.32
